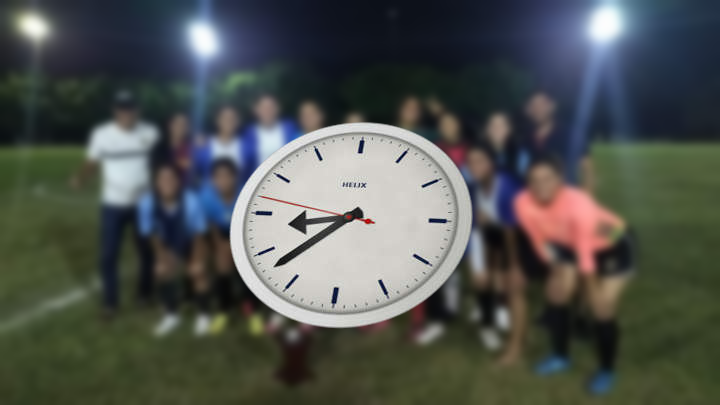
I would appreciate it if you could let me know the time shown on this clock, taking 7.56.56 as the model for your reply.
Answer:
8.37.47
